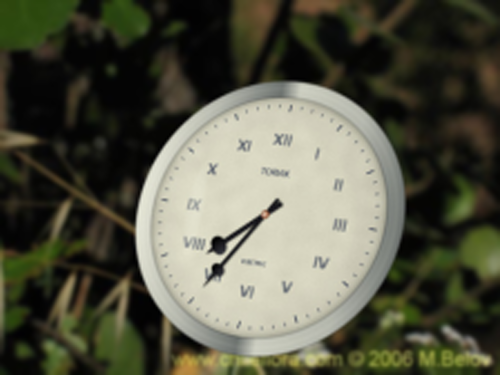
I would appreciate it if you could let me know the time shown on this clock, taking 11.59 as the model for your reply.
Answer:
7.35
